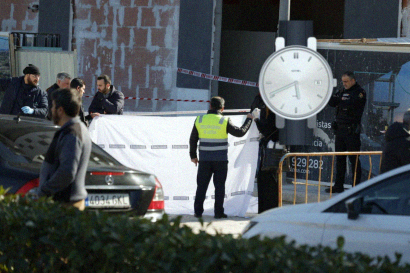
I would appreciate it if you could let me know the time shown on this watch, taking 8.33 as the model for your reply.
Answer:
5.41
